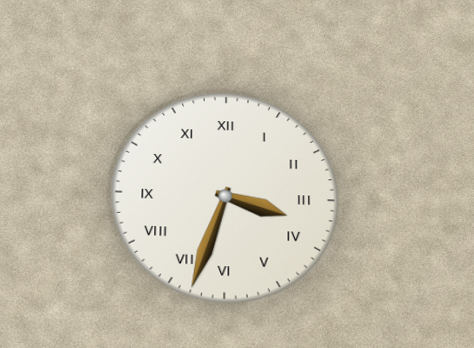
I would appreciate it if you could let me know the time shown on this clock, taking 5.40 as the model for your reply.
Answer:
3.33
